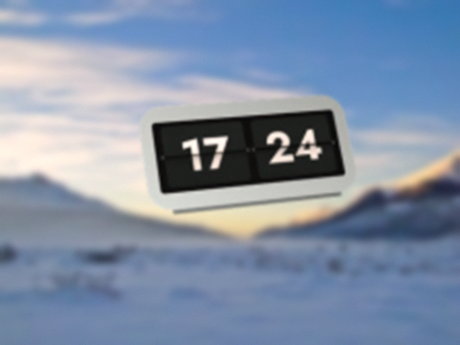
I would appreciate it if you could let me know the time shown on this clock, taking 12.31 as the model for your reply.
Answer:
17.24
